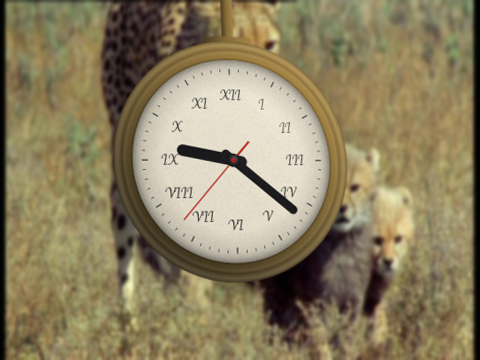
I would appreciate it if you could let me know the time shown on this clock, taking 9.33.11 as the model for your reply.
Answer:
9.21.37
